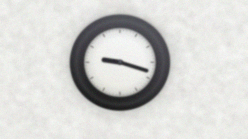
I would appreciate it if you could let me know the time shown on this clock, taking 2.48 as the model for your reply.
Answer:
9.18
